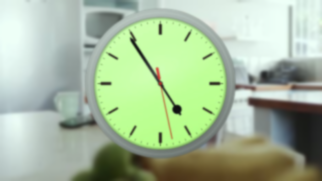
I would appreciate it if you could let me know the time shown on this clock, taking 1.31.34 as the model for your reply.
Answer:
4.54.28
